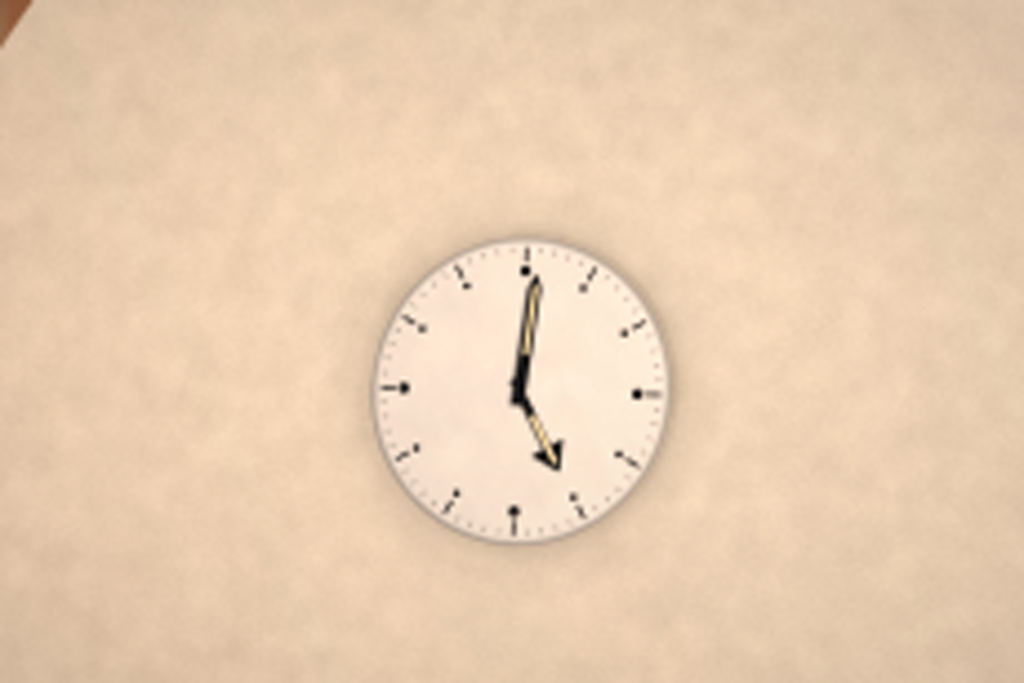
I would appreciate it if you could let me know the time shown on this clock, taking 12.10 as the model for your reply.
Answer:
5.01
